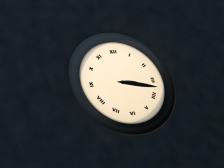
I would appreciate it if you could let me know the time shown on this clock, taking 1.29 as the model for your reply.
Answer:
3.17
